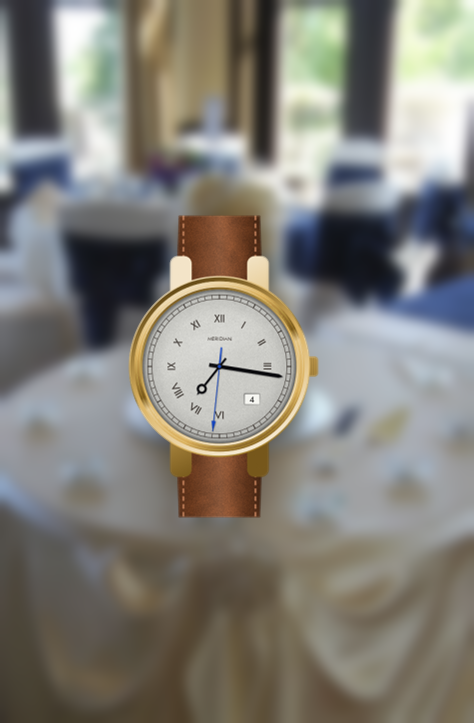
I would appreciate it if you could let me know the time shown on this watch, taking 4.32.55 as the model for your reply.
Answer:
7.16.31
